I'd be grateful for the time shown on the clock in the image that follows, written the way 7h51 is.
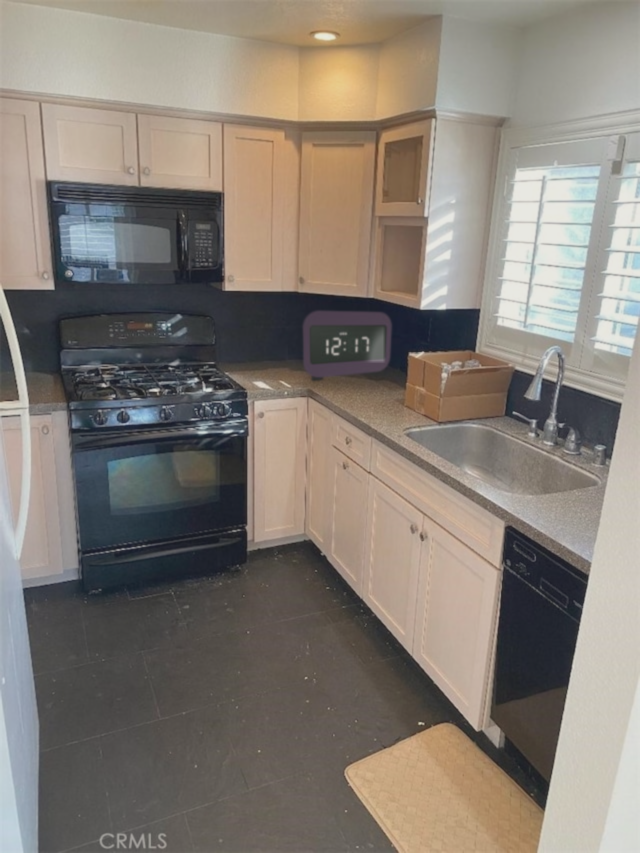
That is 12h17
